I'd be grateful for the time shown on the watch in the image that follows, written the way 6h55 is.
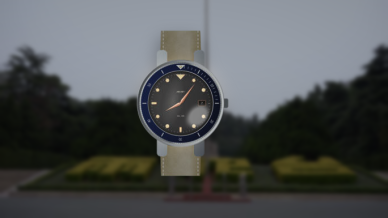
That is 8h06
